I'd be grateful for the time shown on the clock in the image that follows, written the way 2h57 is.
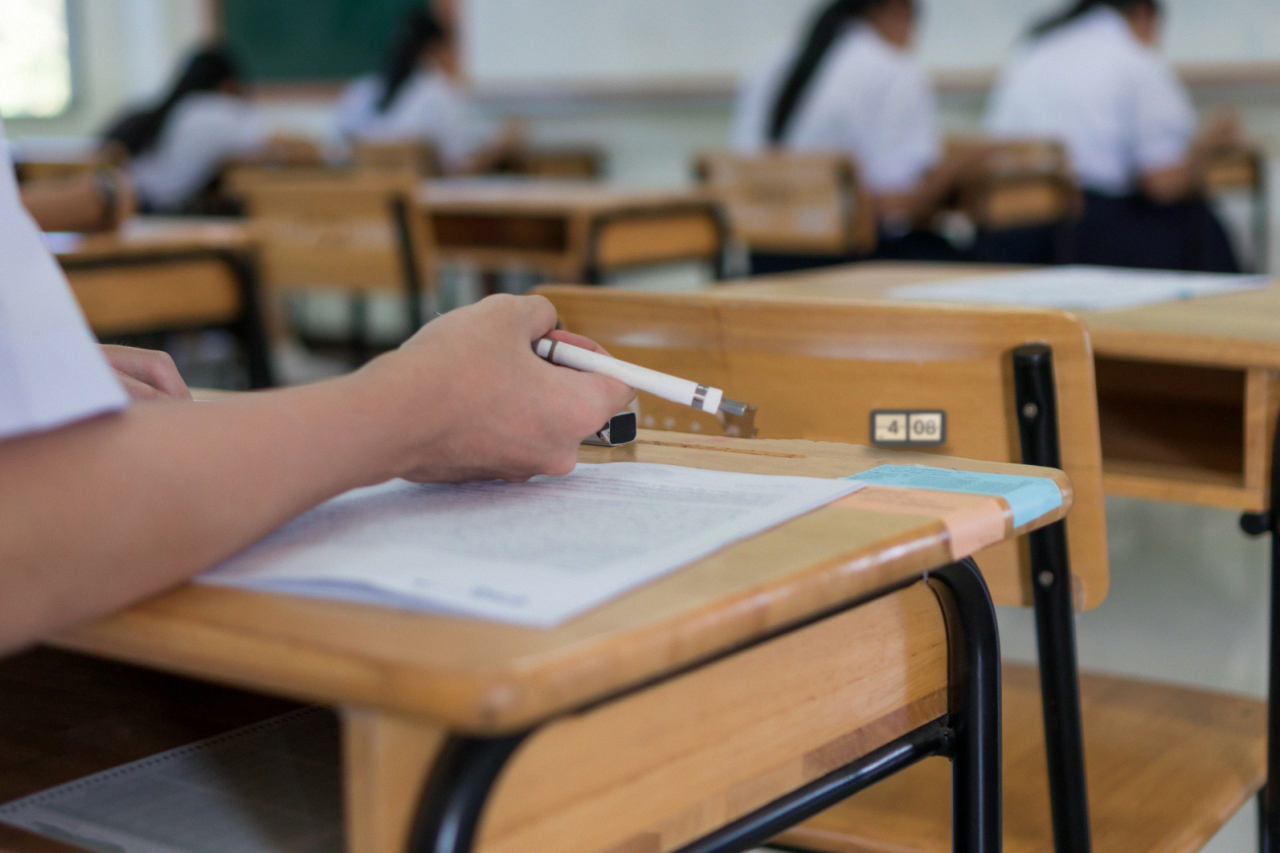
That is 4h08
